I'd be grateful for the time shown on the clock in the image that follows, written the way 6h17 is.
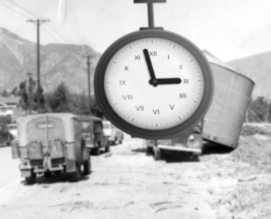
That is 2h58
